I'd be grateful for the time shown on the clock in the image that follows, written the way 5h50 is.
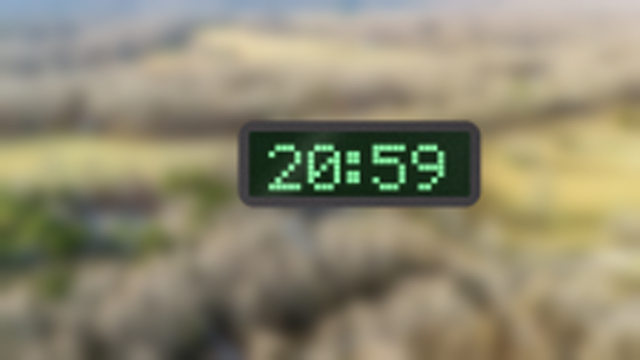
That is 20h59
